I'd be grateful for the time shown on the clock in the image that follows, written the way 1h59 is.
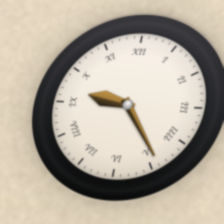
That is 9h24
